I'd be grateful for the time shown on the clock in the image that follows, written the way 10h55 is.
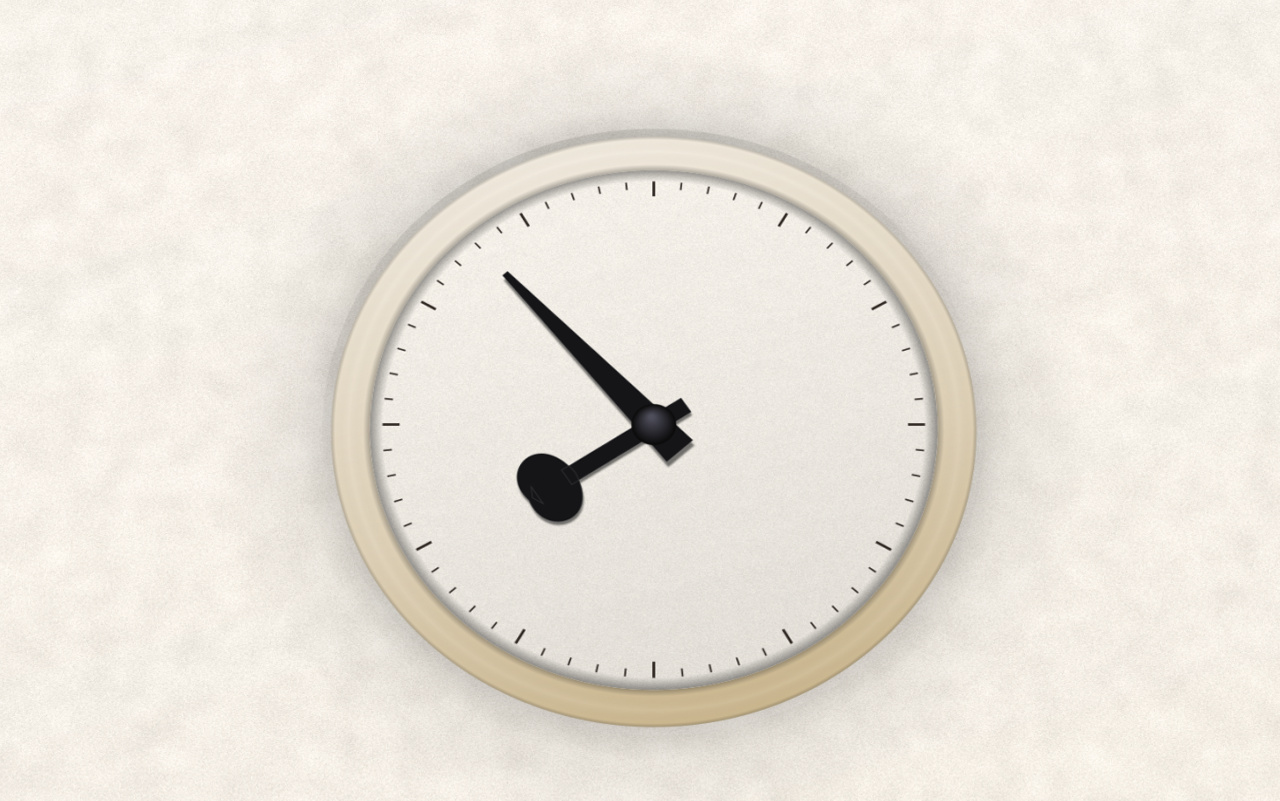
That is 7h53
